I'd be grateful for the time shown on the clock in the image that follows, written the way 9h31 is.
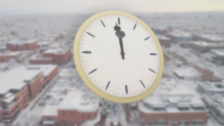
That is 11h59
